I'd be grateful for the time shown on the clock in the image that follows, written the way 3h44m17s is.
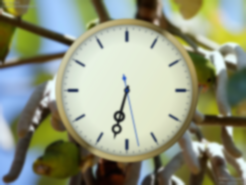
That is 6h32m28s
